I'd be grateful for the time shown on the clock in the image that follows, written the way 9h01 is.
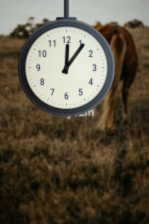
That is 12h06
